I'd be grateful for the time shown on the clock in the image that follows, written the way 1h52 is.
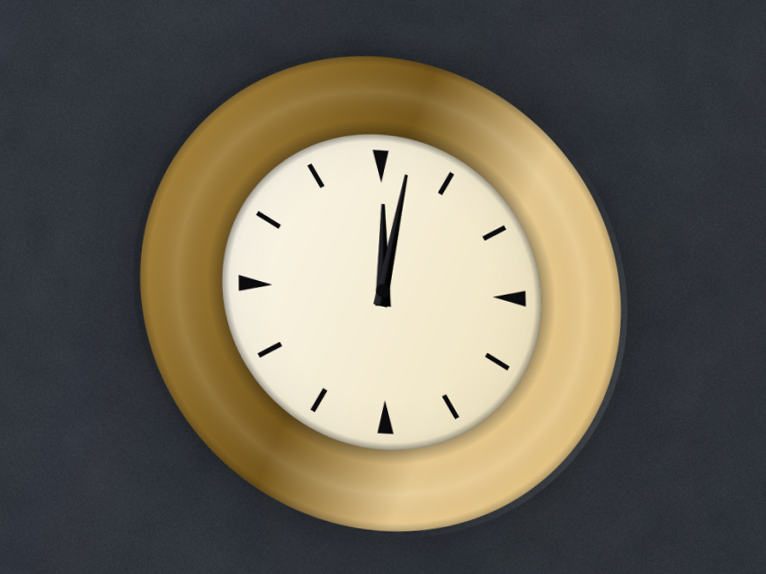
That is 12h02
